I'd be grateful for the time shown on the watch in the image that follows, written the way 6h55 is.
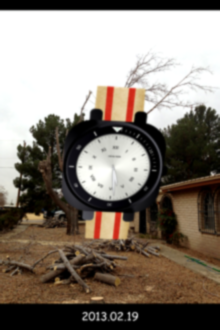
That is 5h29
